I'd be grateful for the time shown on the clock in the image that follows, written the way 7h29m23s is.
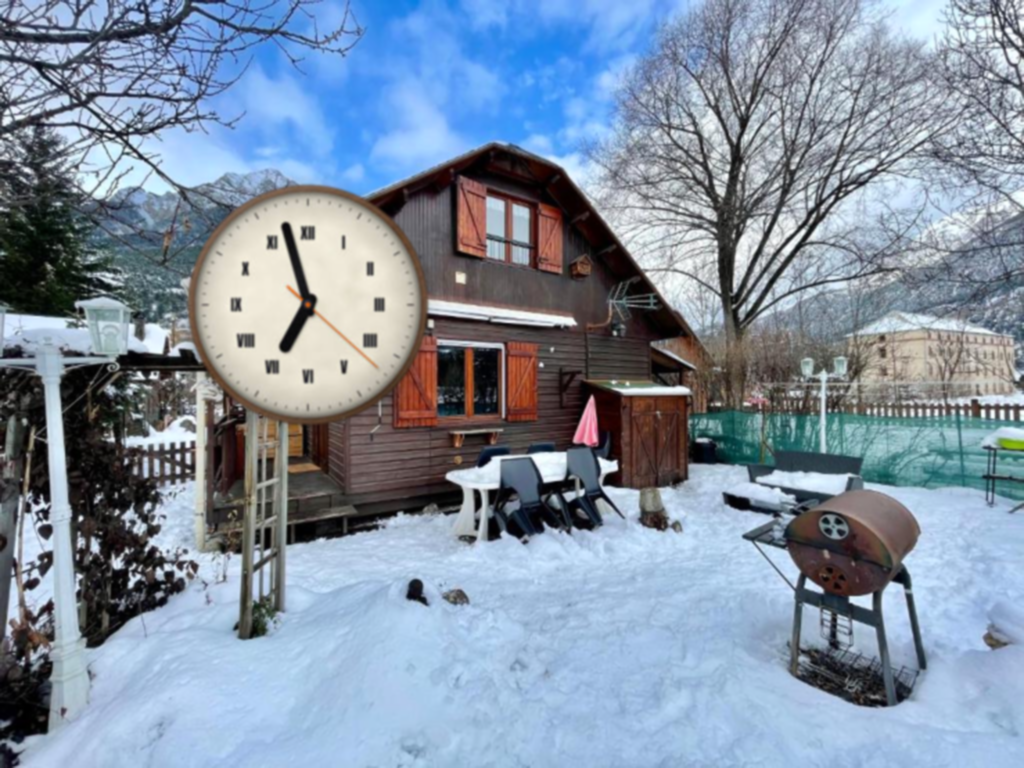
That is 6h57m22s
